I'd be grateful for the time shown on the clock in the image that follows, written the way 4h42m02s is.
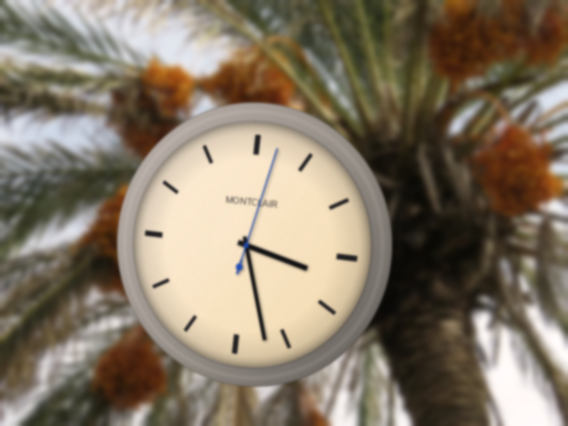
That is 3h27m02s
